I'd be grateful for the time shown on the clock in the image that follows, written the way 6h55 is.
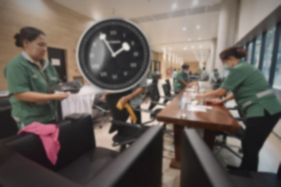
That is 1h55
